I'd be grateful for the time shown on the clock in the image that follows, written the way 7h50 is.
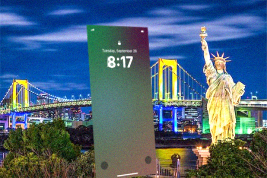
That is 8h17
